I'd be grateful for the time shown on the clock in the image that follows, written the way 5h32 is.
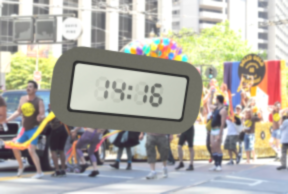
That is 14h16
